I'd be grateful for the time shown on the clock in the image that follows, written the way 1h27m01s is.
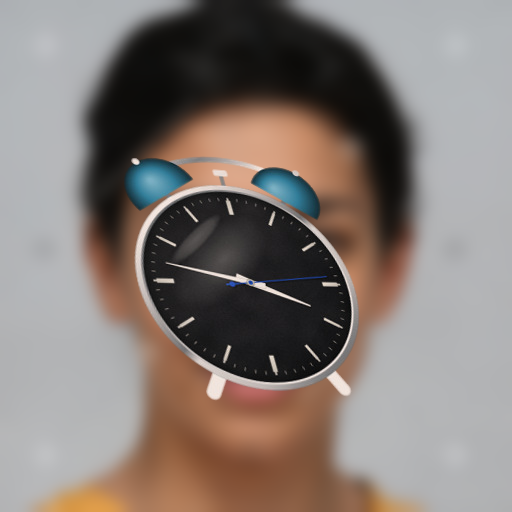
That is 3h47m14s
